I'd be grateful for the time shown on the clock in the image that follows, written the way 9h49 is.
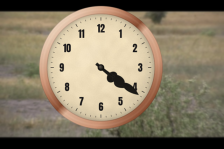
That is 4h21
